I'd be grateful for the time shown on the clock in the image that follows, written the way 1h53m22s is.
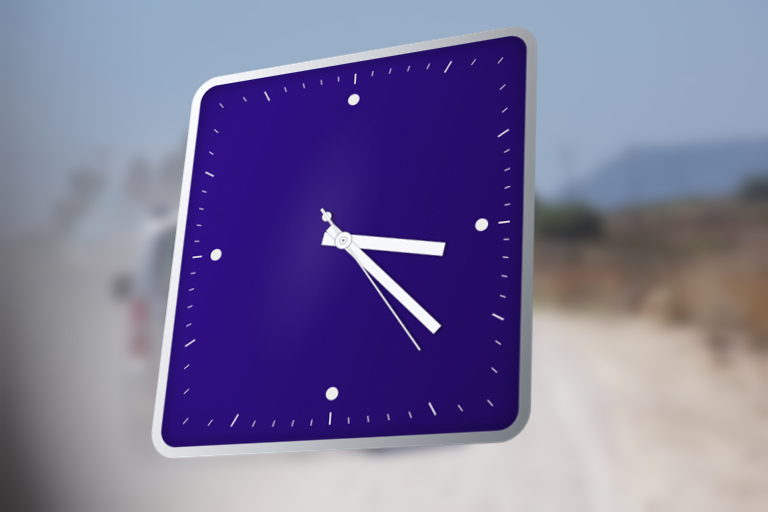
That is 3h22m24s
